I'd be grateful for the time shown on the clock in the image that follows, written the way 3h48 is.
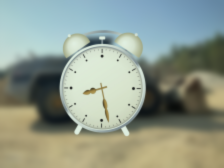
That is 8h28
